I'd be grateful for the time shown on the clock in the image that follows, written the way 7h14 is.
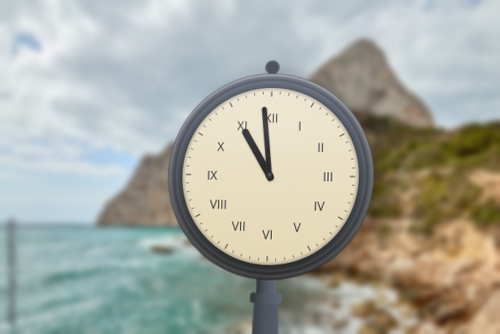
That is 10h59
